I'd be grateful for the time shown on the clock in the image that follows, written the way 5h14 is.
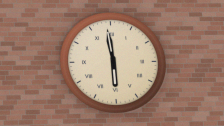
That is 5h59
